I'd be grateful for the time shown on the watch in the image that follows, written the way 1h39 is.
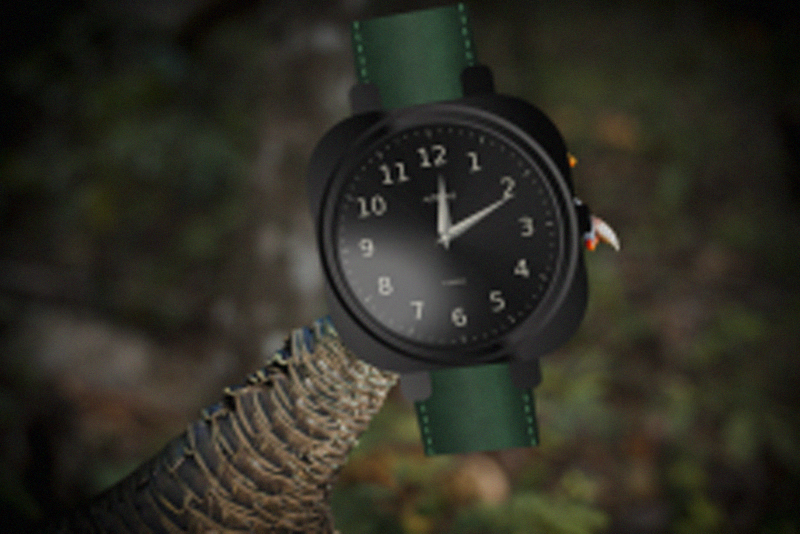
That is 12h11
